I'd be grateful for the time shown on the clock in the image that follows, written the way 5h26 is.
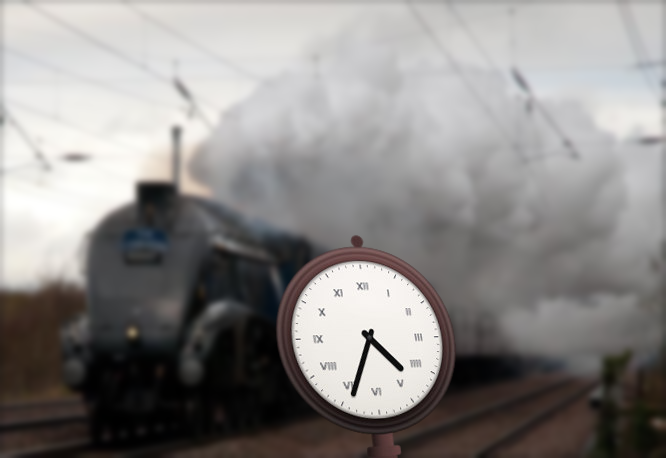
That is 4h34
